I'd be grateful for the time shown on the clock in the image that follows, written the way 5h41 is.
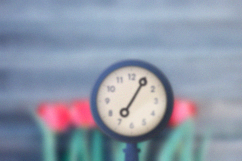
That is 7h05
